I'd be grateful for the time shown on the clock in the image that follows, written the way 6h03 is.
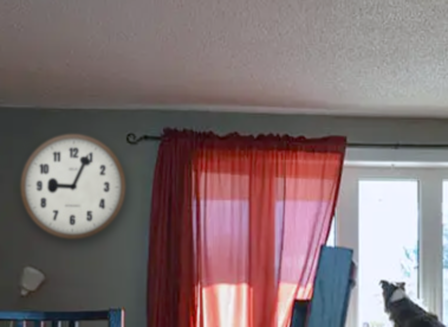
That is 9h04
